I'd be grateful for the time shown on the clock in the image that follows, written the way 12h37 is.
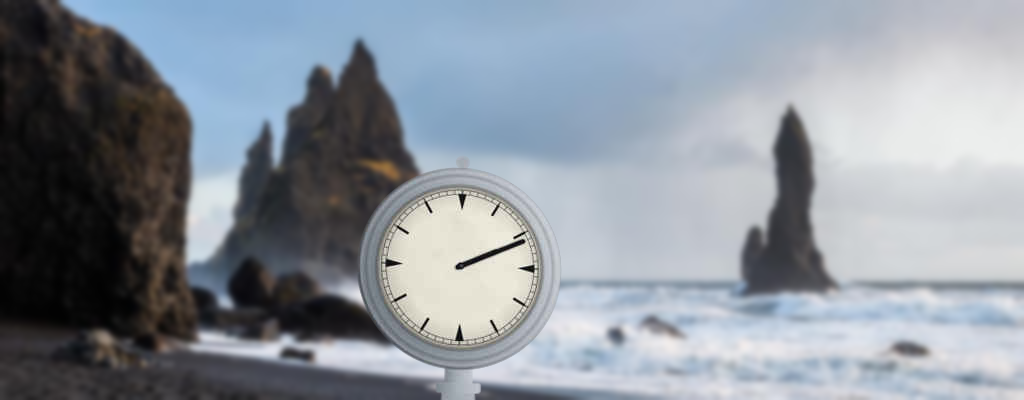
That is 2h11
